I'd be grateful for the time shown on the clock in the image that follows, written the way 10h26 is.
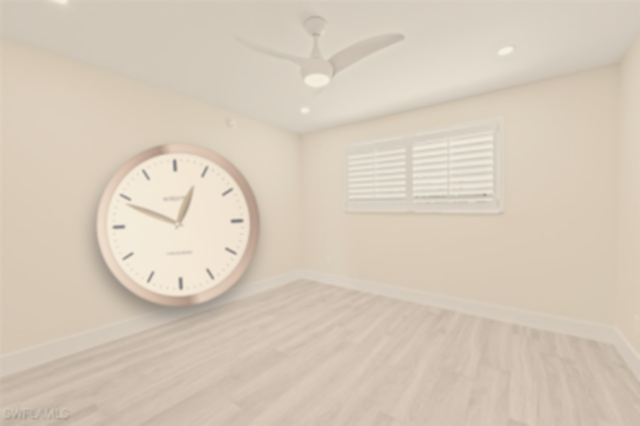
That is 12h49
